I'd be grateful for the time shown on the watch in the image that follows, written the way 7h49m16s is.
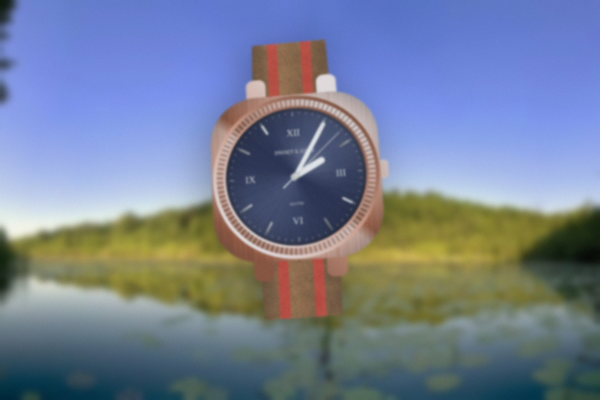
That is 2h05m08s
